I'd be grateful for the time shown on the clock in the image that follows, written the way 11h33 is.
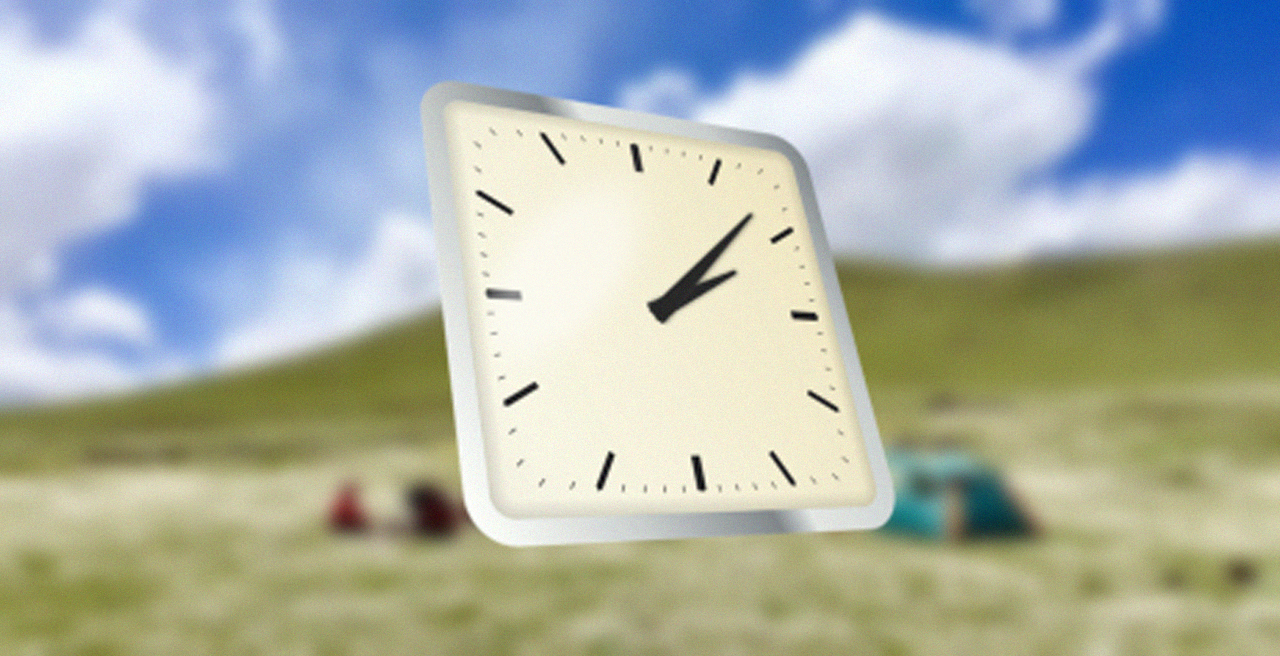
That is 2h08
